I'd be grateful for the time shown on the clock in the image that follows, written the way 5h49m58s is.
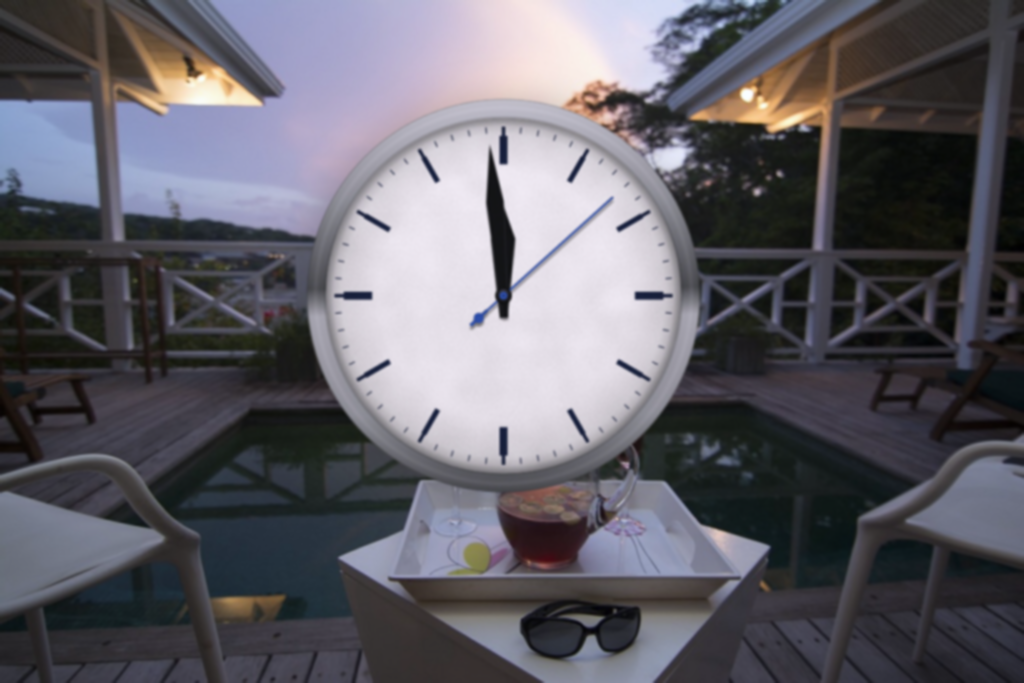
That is 11h59m08s
